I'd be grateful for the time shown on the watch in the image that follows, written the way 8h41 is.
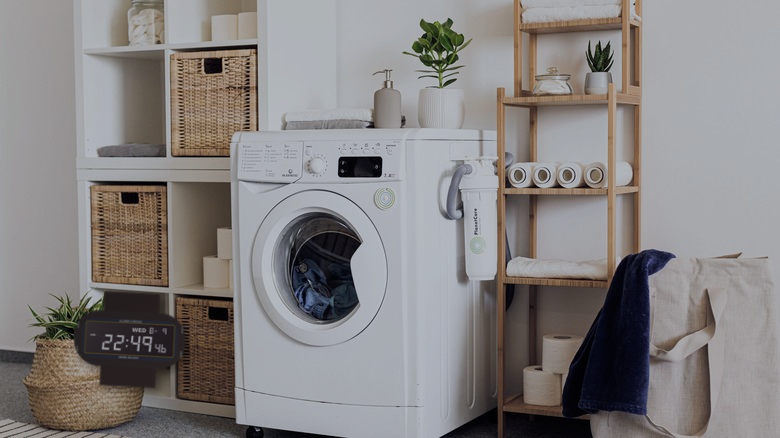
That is 22h49
